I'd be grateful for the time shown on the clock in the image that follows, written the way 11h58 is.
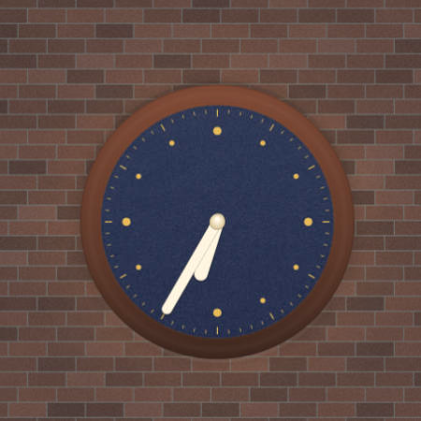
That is 6h35
